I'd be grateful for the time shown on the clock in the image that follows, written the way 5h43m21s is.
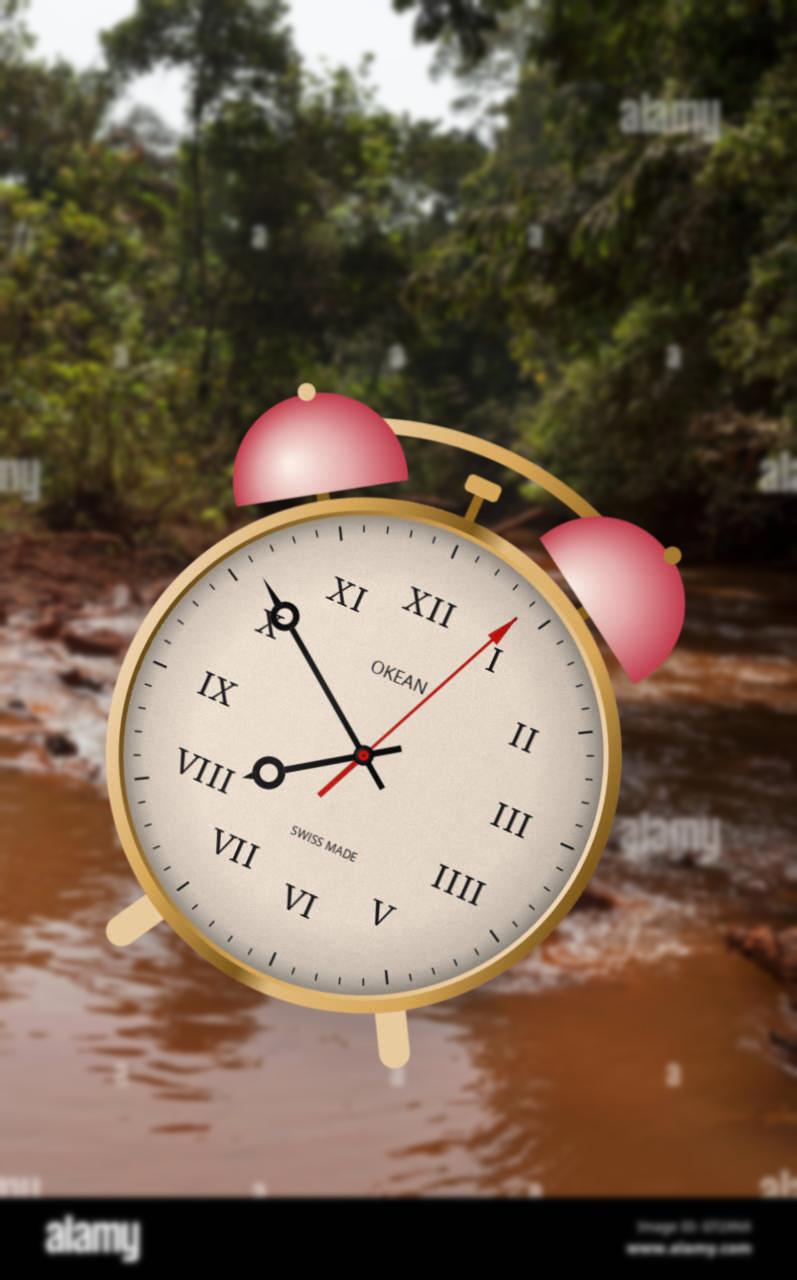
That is 7h51m04s
